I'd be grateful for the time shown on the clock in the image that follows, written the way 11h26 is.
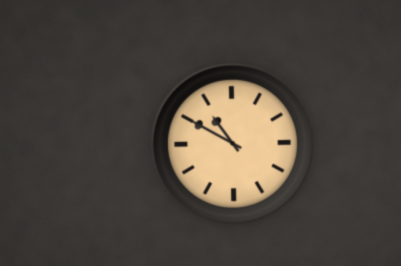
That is 10h50
